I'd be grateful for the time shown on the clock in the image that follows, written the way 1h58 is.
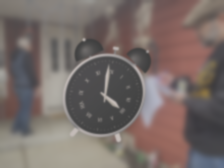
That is 3h59
